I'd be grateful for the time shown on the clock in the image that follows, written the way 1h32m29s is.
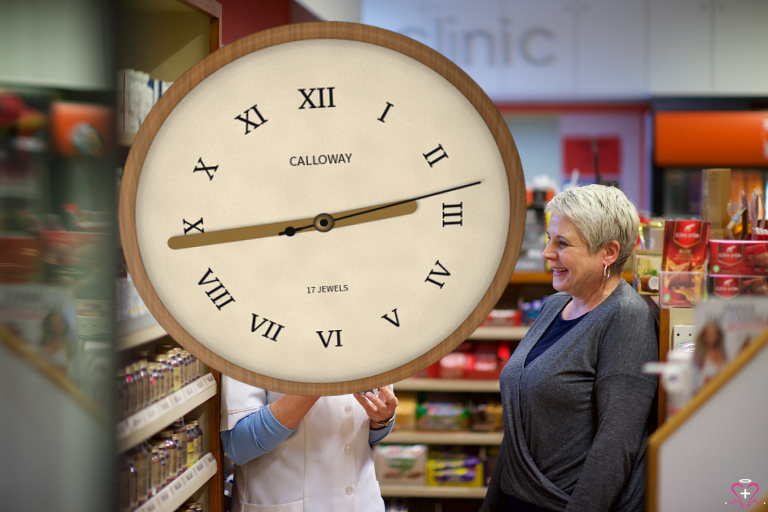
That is 2h44m13s
